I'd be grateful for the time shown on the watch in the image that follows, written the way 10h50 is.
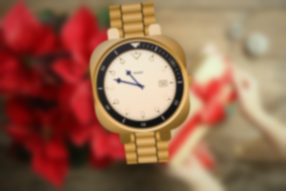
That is 10h48
